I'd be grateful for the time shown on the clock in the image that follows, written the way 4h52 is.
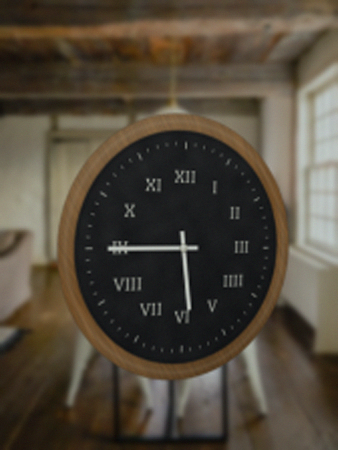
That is 5h45
